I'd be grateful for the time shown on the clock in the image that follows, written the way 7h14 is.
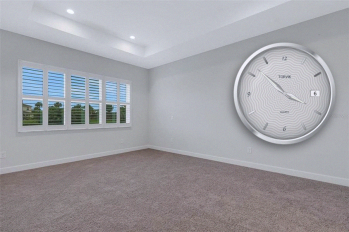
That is 3h52
